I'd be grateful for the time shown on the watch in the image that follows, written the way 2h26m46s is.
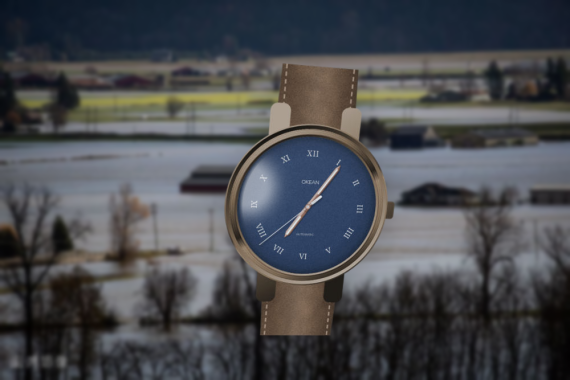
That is 7h05m38s
